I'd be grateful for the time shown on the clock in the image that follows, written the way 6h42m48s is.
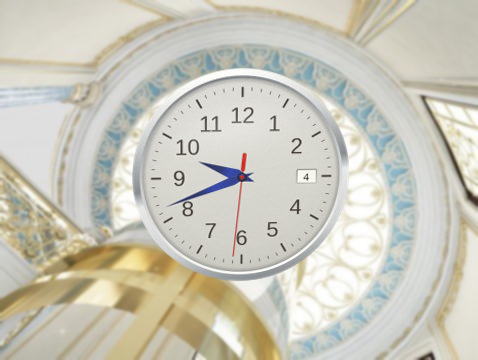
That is 9h41m31s
